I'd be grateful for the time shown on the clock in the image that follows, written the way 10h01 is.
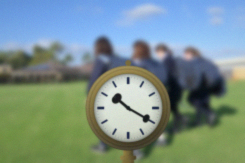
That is 10h20
